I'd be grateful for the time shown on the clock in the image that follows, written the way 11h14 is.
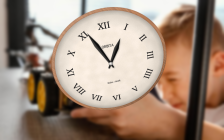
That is 12h56
